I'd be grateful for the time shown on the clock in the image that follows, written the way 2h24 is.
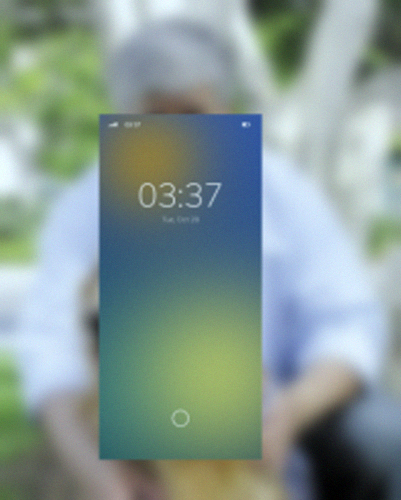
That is 3h37
